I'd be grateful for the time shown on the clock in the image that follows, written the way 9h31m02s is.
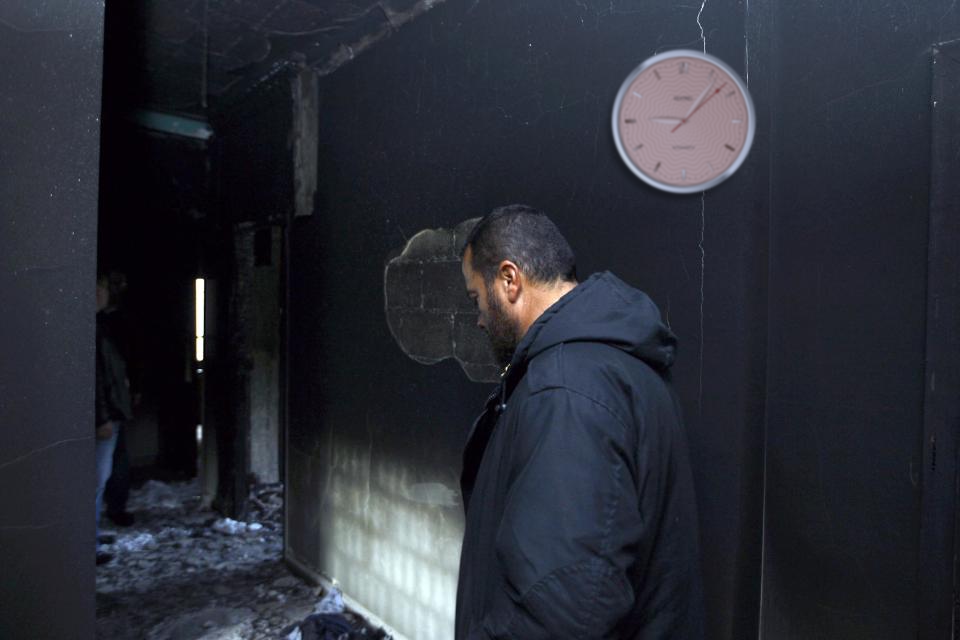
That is 9h06m08s
